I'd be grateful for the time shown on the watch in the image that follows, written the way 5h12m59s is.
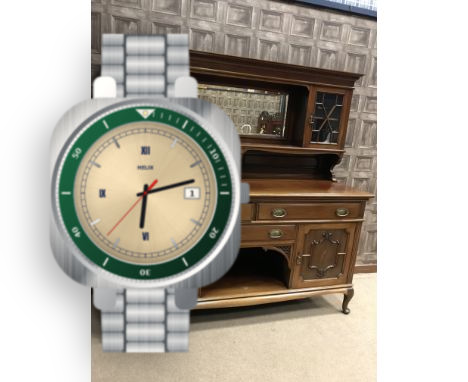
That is 6h12m37s
